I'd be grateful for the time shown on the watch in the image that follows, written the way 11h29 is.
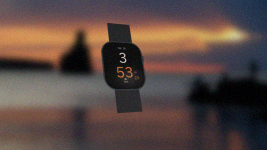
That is 3h53
